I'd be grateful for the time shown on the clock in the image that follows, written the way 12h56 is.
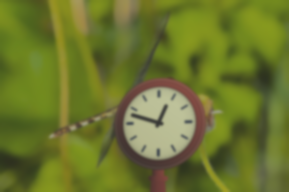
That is 12h48
